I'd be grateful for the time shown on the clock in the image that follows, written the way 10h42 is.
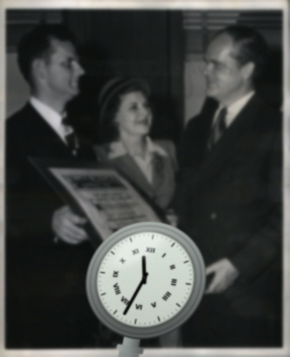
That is 11h33
